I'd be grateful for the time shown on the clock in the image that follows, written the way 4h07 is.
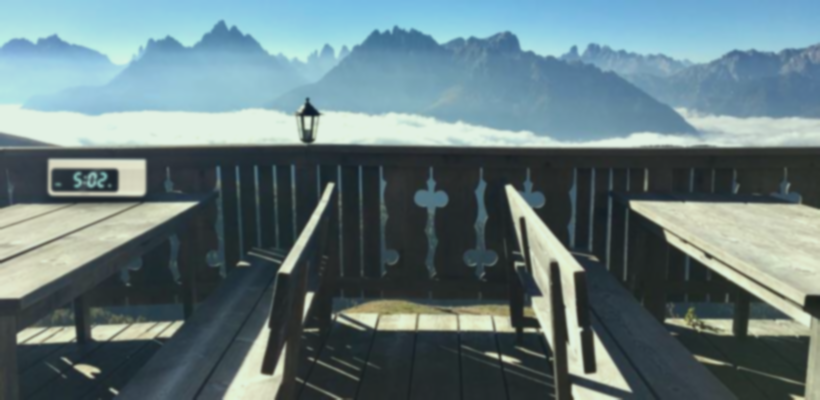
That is 5h02
